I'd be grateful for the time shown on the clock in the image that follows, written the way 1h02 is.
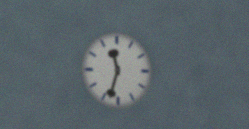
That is 11h33
